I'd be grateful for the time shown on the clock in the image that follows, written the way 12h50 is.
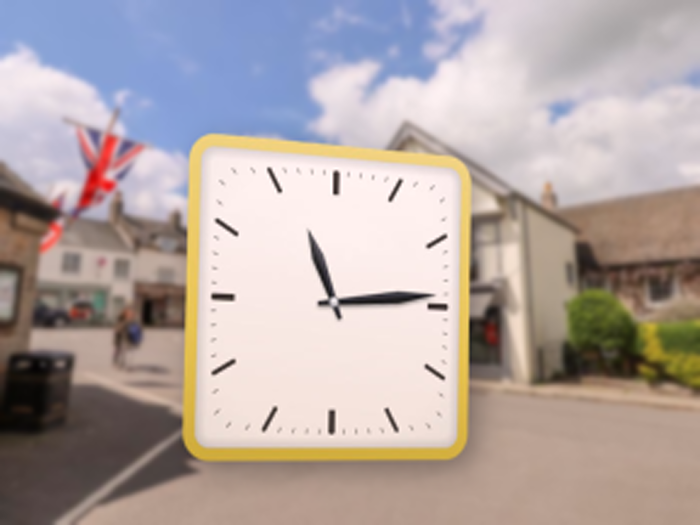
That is 11h14
